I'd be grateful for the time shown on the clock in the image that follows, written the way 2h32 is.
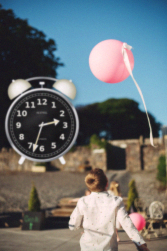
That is 2h33
